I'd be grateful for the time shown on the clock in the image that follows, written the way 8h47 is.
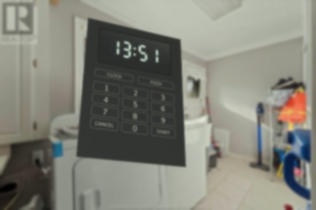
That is 13h51
